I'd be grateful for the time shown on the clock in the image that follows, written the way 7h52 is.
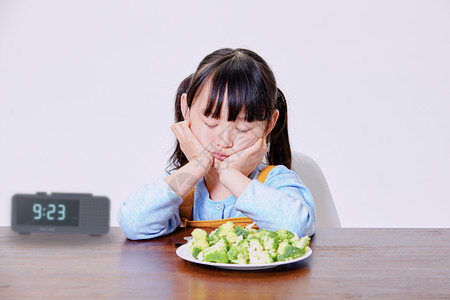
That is 9h23
